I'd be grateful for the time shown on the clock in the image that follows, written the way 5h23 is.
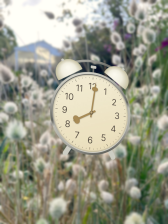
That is 8h01
